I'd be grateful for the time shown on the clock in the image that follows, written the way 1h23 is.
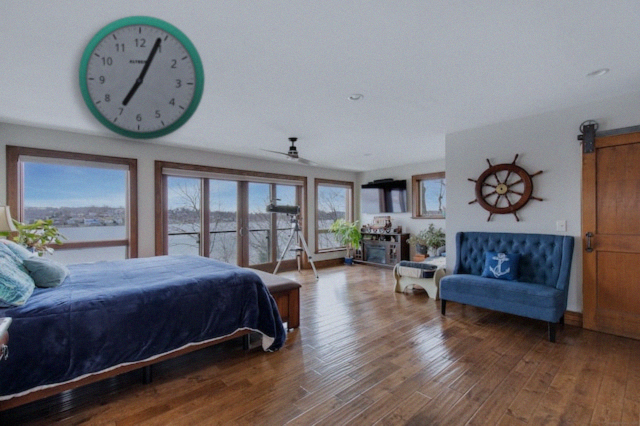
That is 7h04
